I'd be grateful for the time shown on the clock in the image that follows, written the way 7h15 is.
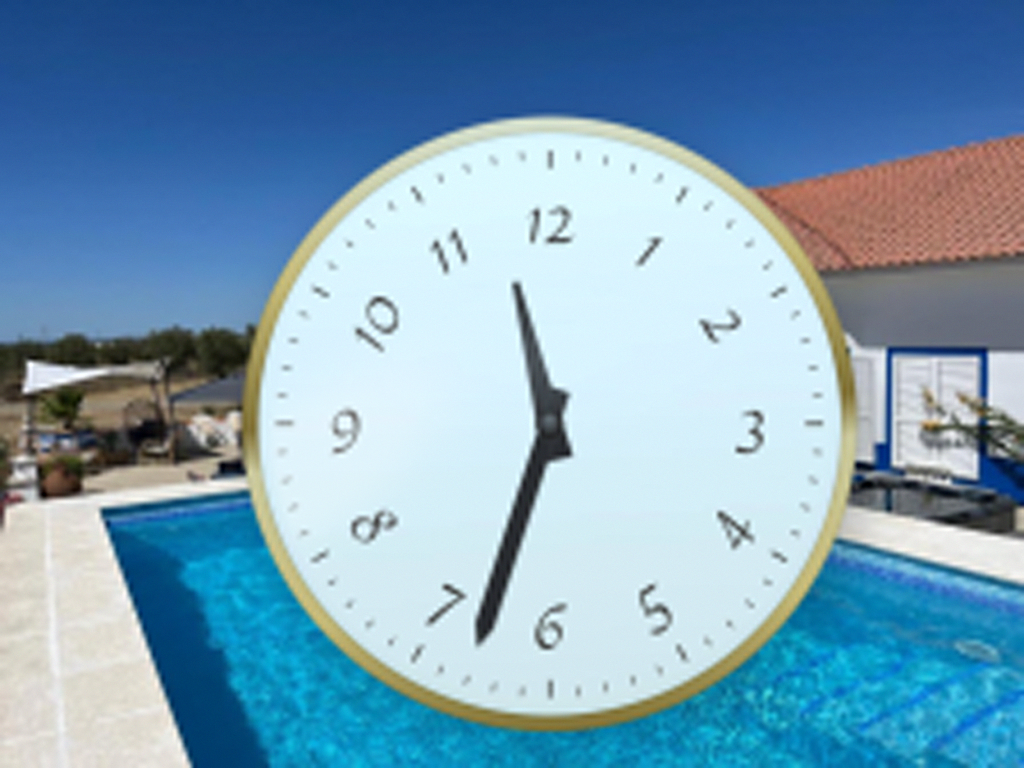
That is 11h33
